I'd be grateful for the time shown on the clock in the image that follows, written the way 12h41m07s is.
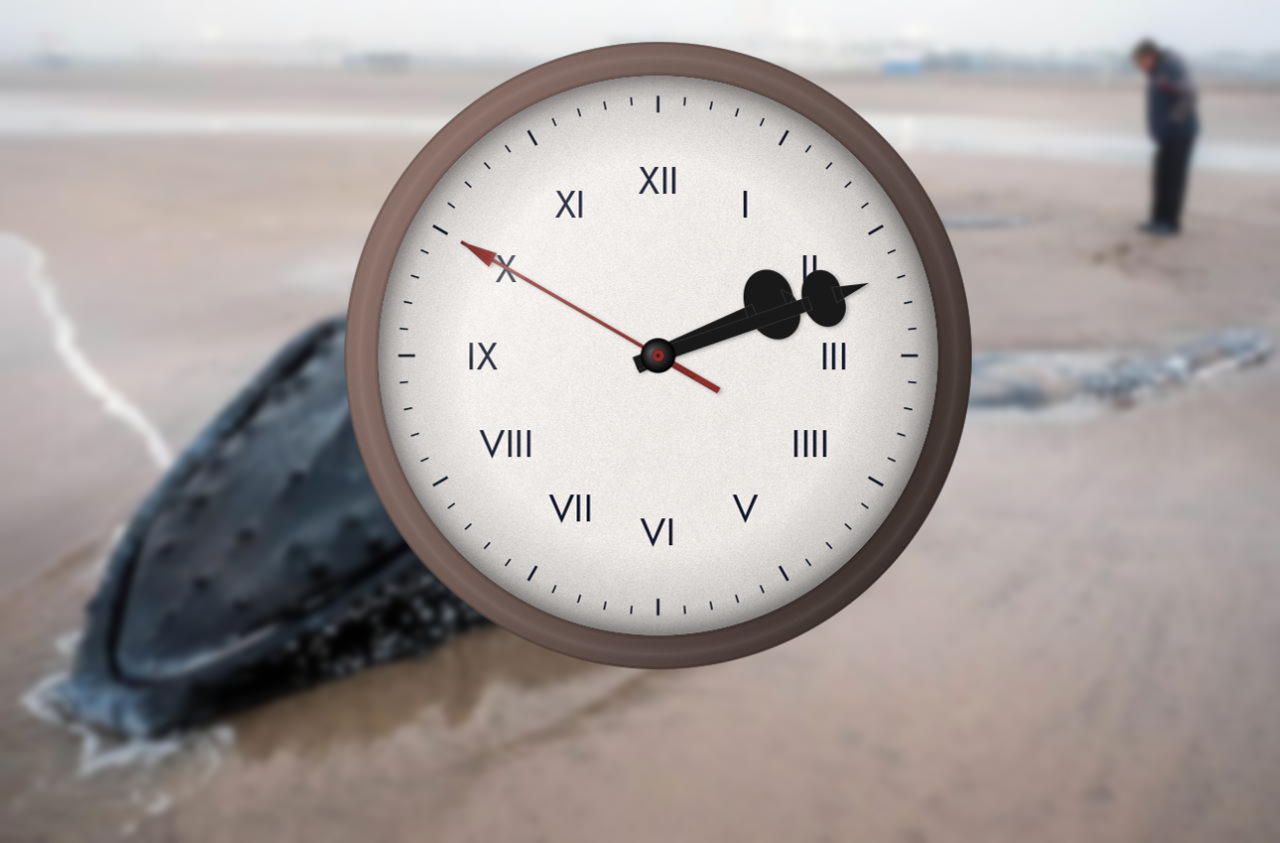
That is 2h11m50s
